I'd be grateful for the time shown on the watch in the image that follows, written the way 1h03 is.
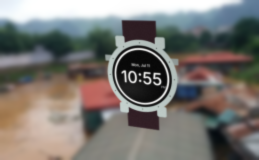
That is 10h55
